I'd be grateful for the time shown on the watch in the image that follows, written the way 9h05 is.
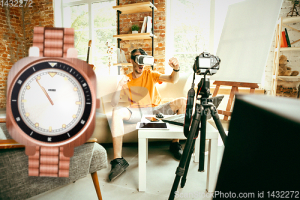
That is 10h54
